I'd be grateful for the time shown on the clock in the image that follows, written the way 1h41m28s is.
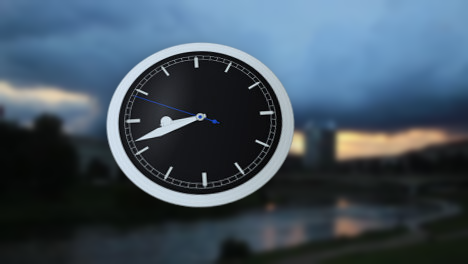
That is 8h41m49s
